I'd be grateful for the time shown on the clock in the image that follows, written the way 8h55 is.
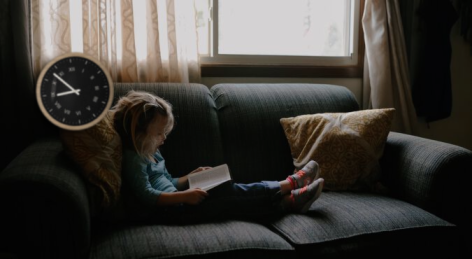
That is 8h53
